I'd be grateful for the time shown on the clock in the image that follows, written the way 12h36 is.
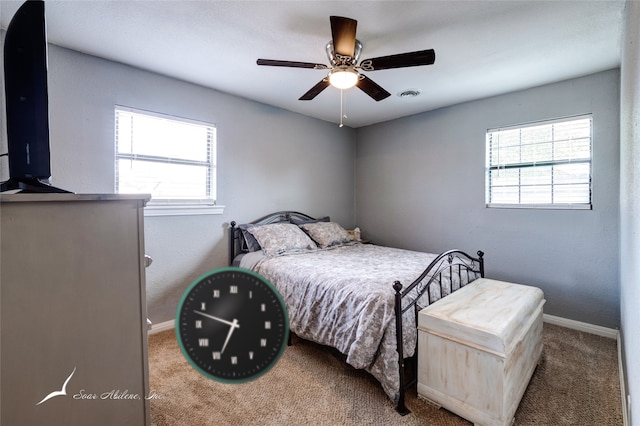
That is 6h48
